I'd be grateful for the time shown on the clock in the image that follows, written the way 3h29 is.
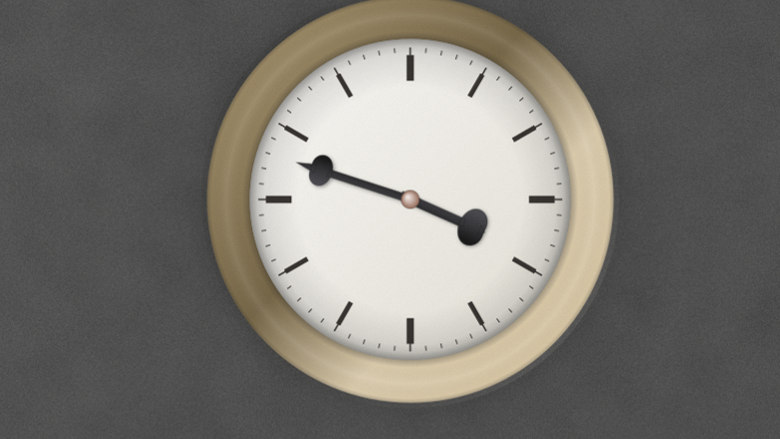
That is 3h48
